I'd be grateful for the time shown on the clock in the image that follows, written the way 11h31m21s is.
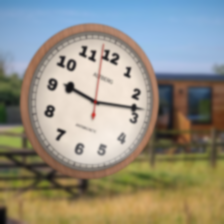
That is 9h12m58s
